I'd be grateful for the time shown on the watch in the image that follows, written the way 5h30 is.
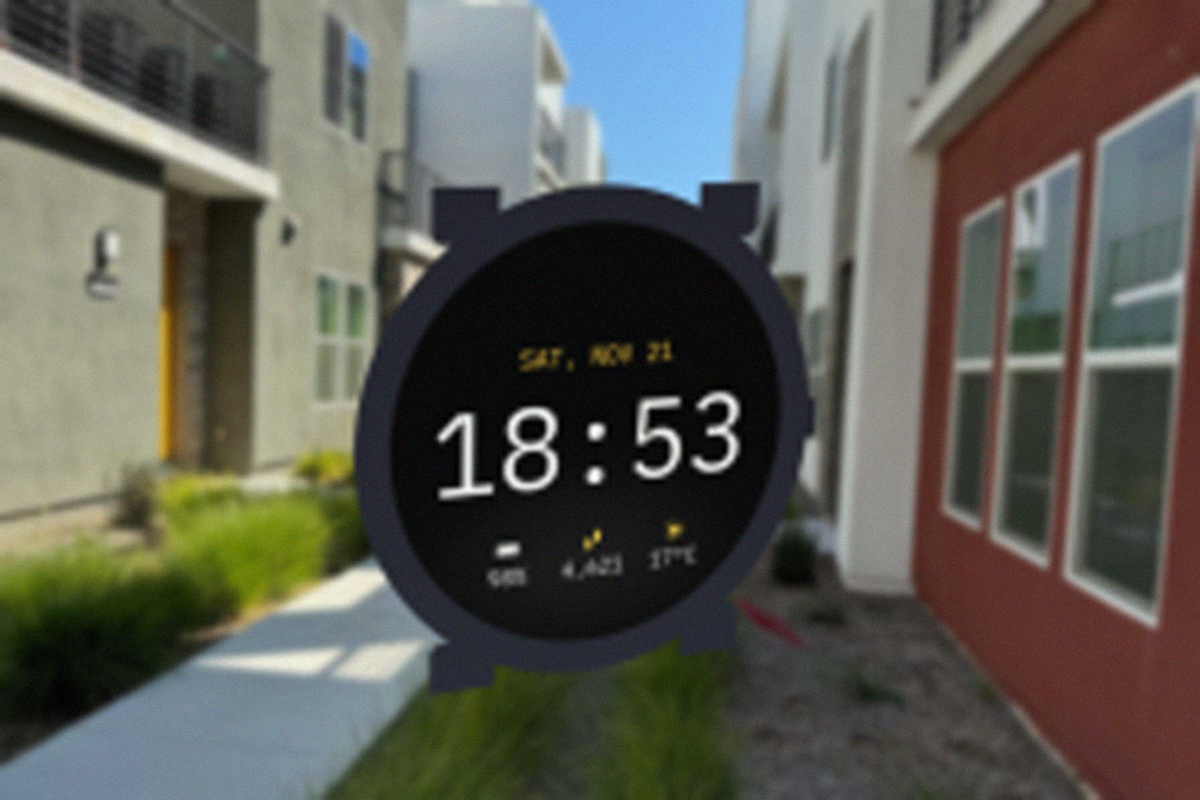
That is 18h53
